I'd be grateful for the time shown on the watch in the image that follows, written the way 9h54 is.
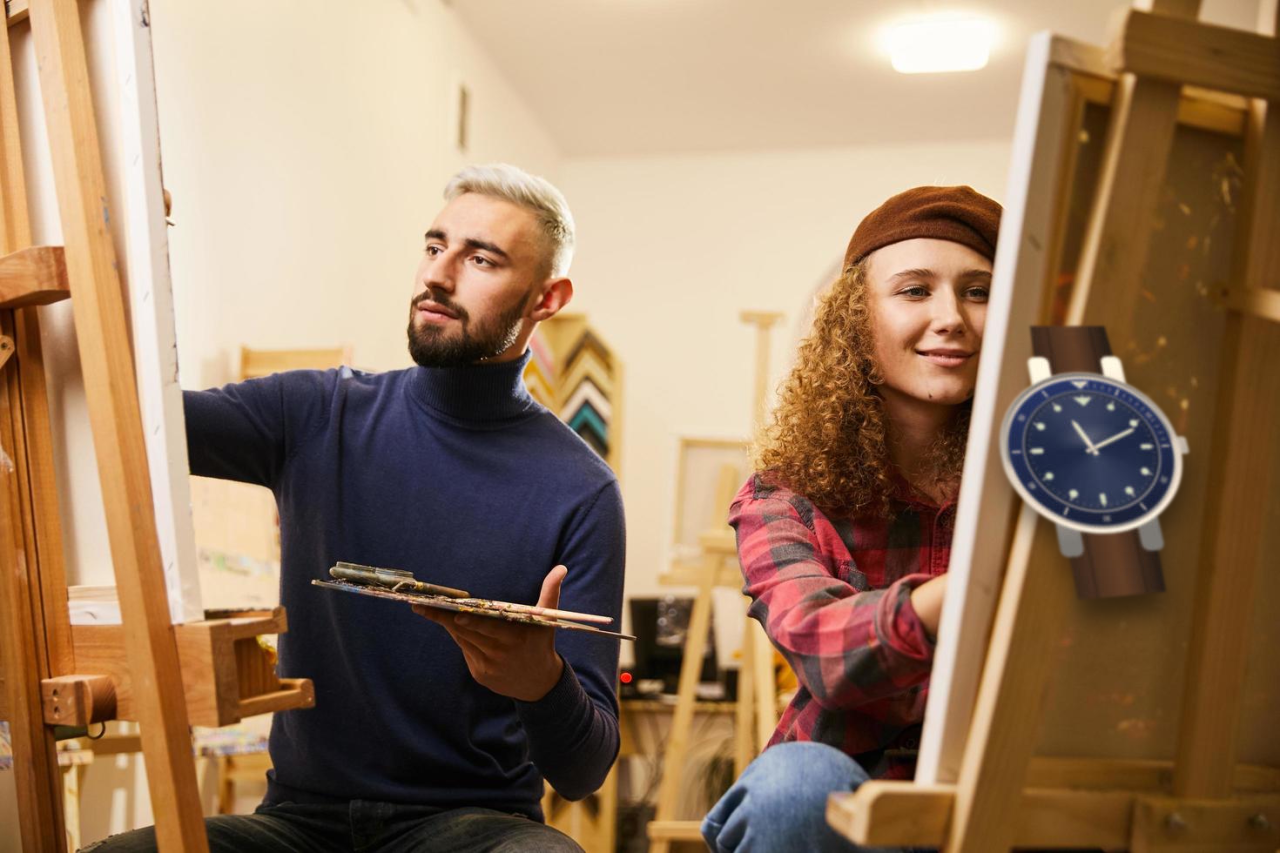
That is 11h11
